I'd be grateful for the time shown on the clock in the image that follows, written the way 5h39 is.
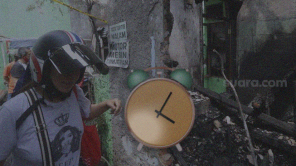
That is 4h05
